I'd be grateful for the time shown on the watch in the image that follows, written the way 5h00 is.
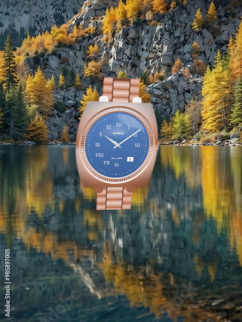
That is 10h09
